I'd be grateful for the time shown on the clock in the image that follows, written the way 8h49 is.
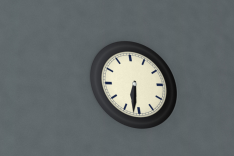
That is 6h32
